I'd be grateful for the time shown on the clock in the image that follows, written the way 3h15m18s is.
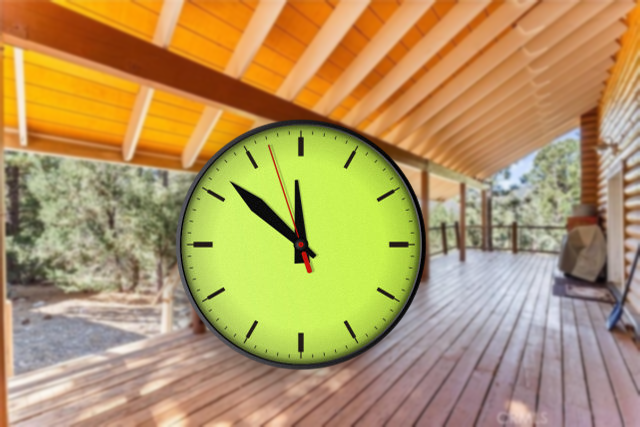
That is 11h51m57s
